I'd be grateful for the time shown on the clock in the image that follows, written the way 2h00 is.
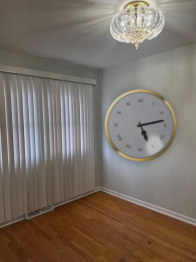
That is 5h13
